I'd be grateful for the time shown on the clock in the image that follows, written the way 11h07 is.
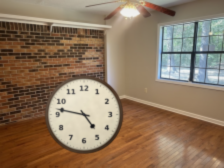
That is 4h47
